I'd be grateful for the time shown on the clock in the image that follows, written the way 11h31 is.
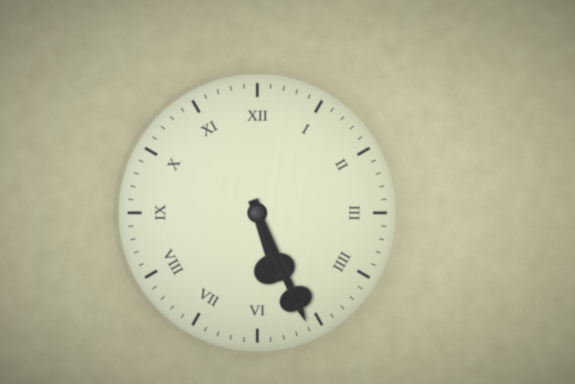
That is 5h26
